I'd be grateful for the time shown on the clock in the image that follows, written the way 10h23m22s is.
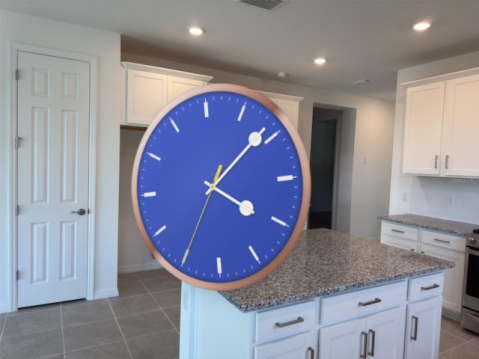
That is 4h08m35s
